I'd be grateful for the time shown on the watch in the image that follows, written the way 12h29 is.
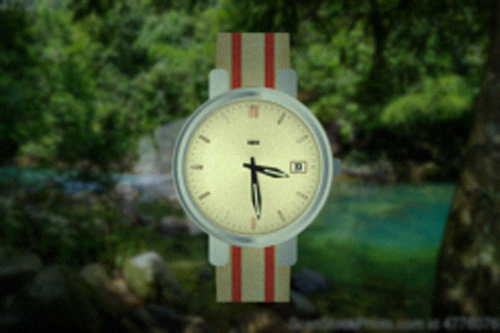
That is 3h29
